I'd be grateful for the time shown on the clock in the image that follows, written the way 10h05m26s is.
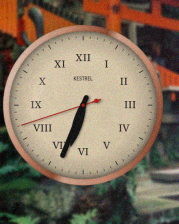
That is 6h33m42s
